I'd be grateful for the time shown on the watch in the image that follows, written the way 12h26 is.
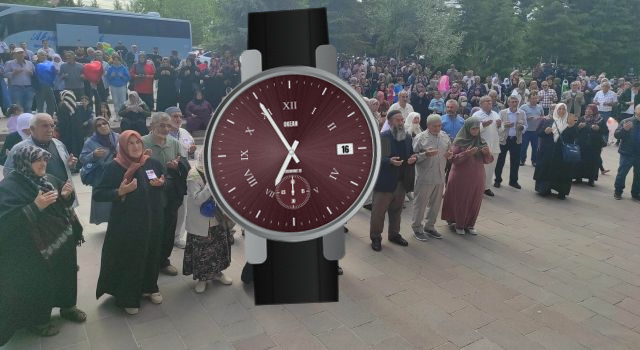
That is 6h55
